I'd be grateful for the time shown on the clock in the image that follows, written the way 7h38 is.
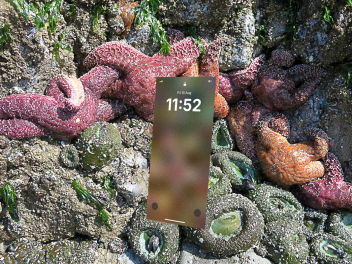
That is 11h52
